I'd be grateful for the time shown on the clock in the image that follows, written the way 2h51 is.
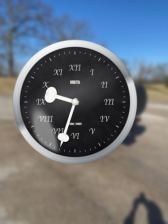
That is 9h33
